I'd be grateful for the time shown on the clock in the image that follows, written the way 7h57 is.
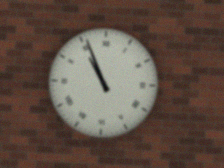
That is 10h56
